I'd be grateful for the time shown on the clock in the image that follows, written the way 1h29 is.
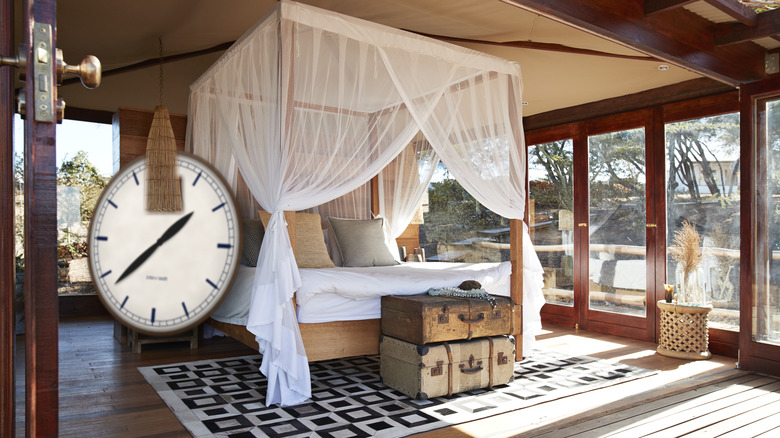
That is 1h38
